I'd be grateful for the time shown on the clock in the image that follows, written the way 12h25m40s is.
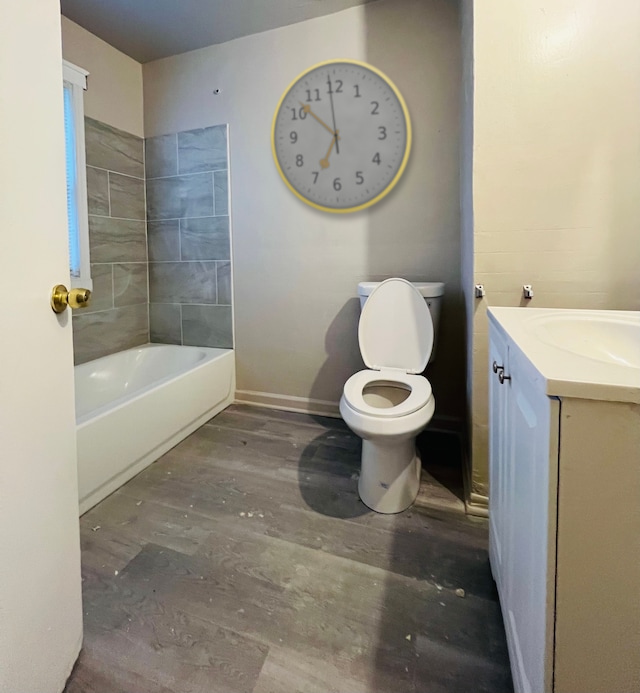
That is 6h51m59s
